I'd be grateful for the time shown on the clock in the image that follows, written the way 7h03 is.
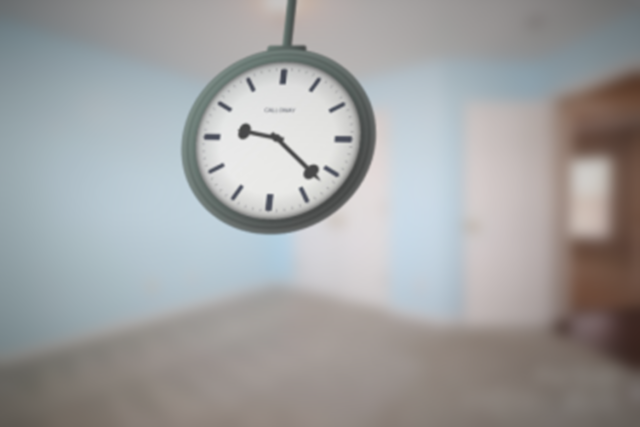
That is 9h22
